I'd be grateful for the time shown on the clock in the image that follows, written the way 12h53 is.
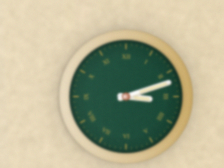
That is 3h12
